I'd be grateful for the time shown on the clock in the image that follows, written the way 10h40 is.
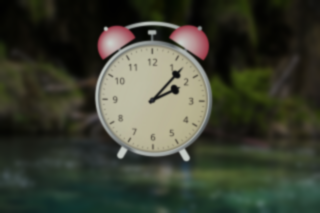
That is 2h07
